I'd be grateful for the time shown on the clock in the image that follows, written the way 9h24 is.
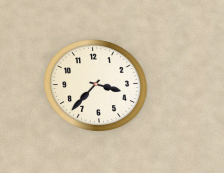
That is 3h37
